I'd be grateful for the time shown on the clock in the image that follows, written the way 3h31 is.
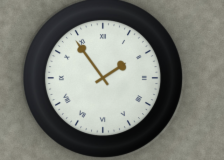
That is 1h54
